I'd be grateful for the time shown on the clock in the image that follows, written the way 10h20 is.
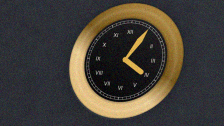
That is 4h05
